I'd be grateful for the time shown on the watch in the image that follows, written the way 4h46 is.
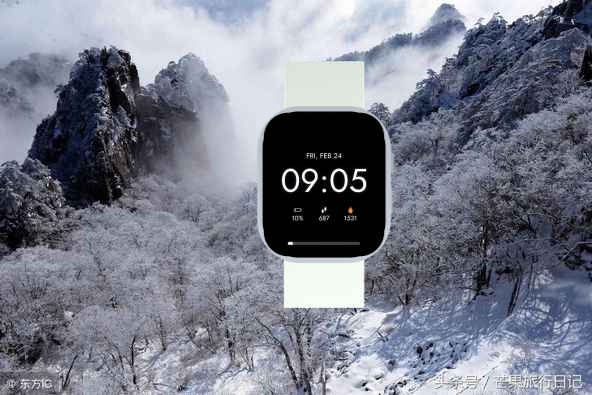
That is 9h05
